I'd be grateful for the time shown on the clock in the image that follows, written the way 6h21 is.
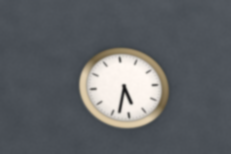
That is 5h33
